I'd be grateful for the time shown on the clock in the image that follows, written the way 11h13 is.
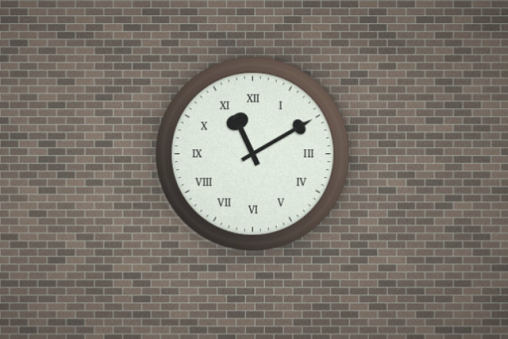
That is 11h10
